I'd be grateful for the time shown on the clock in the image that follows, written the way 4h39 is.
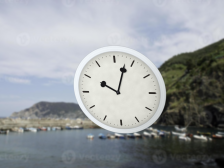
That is 10h03
